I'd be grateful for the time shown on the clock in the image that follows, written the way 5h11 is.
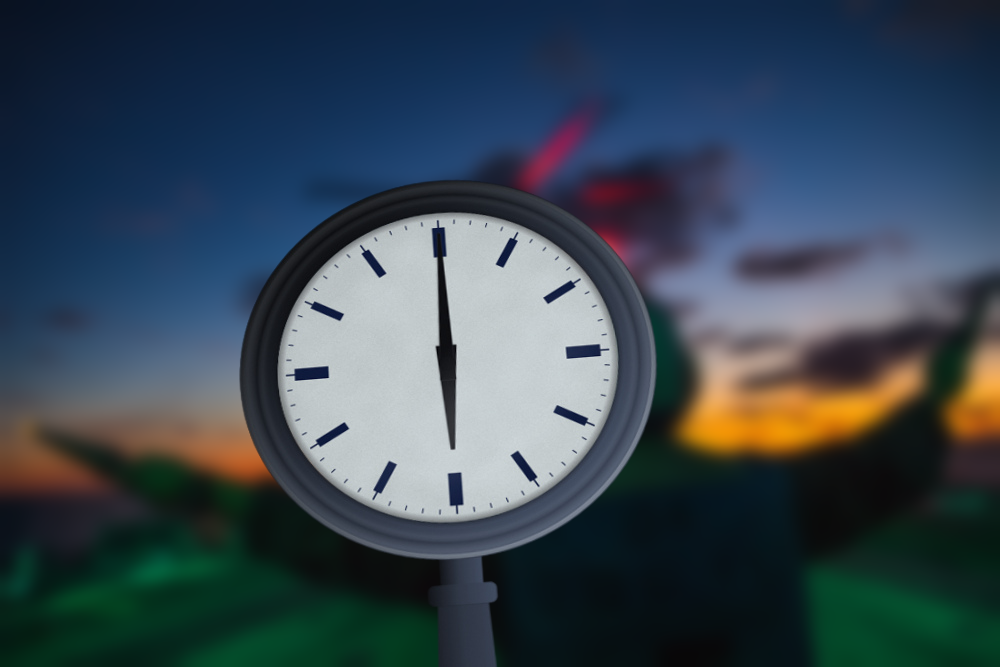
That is 6h00
